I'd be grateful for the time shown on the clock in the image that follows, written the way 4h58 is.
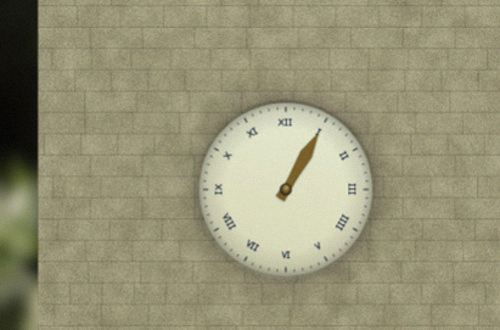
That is 1h05
